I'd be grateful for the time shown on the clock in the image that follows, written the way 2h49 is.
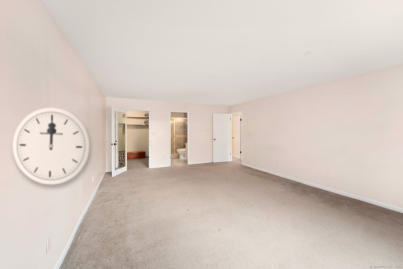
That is 12h00
